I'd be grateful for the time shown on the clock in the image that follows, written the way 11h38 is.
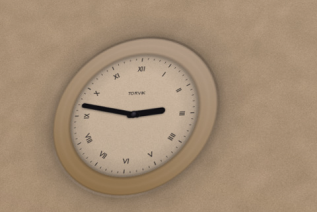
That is 2h47
